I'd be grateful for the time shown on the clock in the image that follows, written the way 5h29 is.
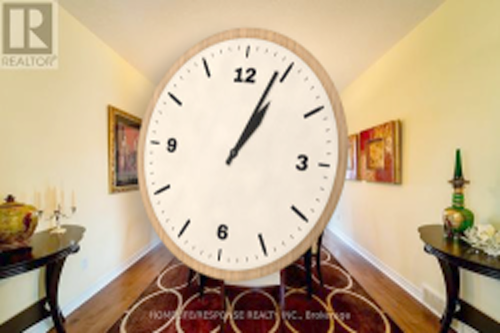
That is 1h04
